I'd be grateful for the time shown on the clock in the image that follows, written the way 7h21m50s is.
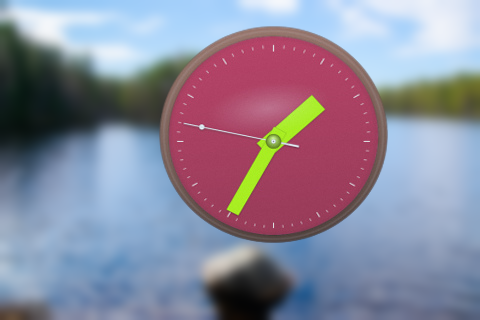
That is 1h34m47s
